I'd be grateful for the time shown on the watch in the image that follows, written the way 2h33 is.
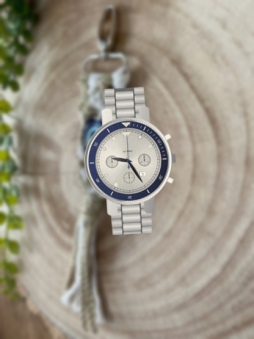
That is 9h25
